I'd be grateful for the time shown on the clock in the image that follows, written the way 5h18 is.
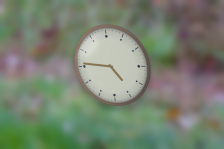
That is 4h46
